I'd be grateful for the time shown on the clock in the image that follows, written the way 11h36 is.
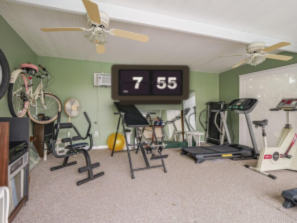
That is 7h55
